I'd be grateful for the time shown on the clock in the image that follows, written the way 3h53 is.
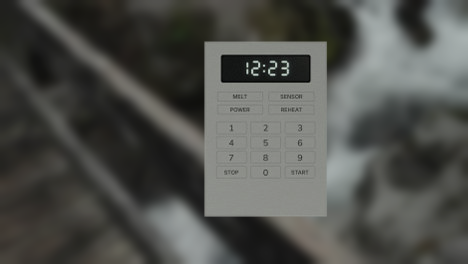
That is 12h23
